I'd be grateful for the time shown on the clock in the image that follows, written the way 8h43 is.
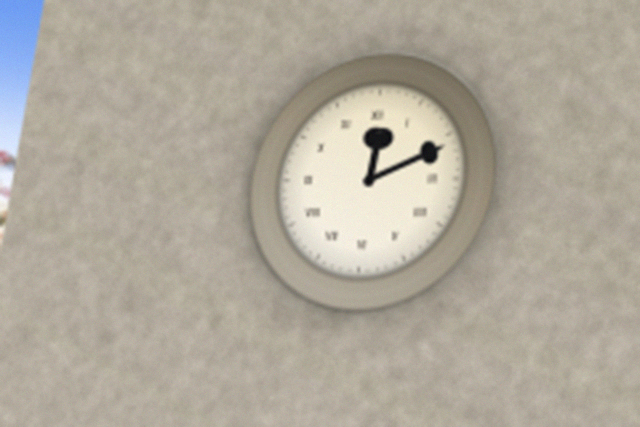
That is 12h11
